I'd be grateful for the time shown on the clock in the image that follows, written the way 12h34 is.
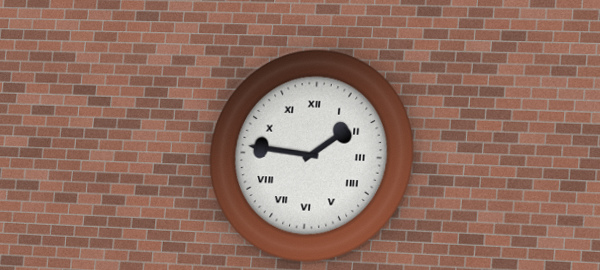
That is 1h46
